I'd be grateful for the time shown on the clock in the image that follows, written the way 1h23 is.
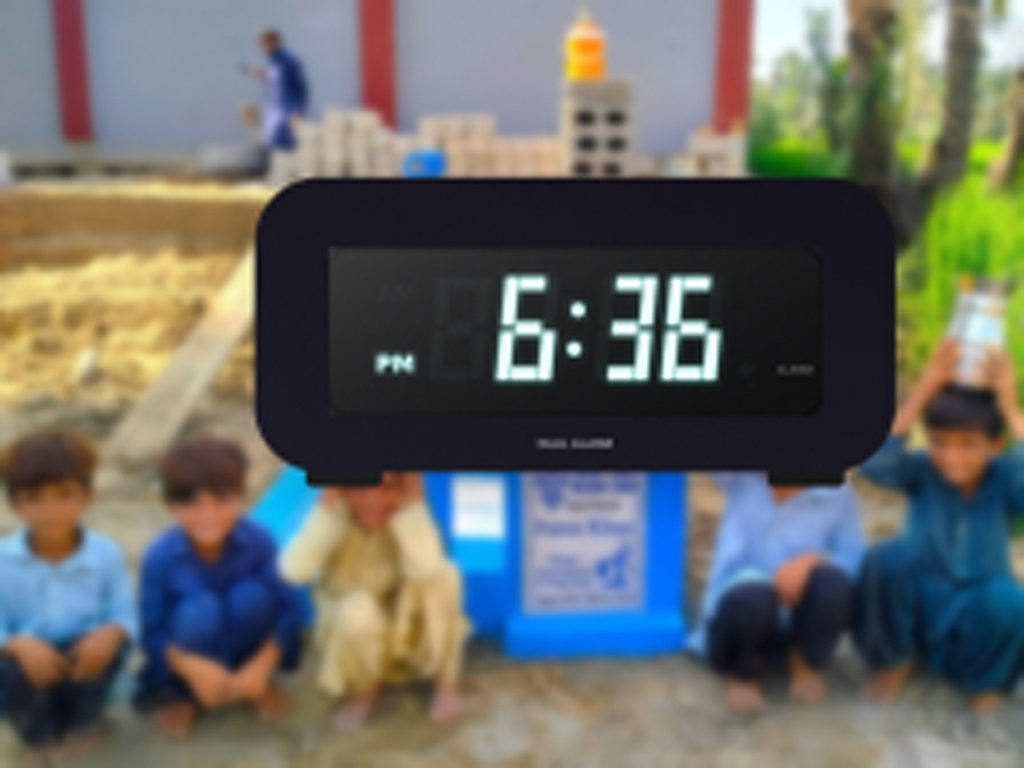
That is 6h36
